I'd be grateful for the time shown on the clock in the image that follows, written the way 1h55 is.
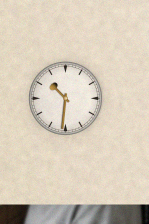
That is 10h31
